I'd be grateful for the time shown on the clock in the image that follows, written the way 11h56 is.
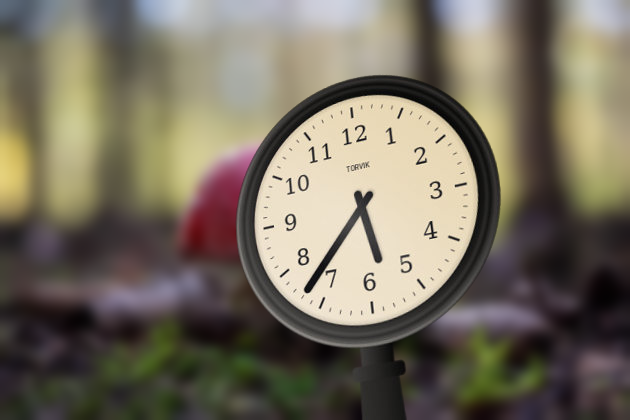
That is 5h37
